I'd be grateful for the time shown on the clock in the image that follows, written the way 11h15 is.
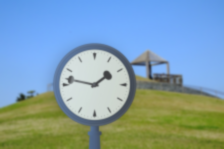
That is 1h47
